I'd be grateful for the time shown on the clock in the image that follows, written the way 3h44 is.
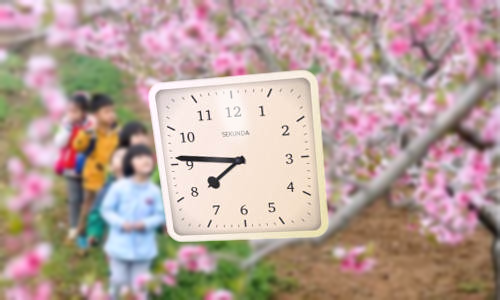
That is 7h46
